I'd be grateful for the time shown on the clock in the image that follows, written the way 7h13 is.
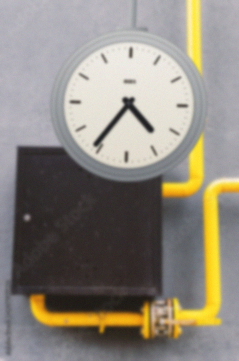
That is 4h36
